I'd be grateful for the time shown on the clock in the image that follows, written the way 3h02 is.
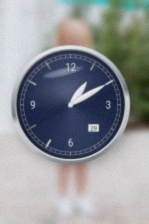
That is 1h10
